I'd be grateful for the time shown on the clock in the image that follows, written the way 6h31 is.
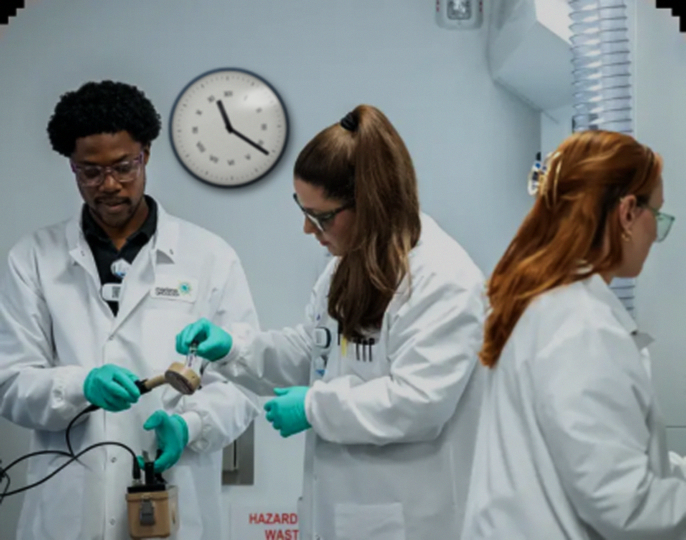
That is 11h21
